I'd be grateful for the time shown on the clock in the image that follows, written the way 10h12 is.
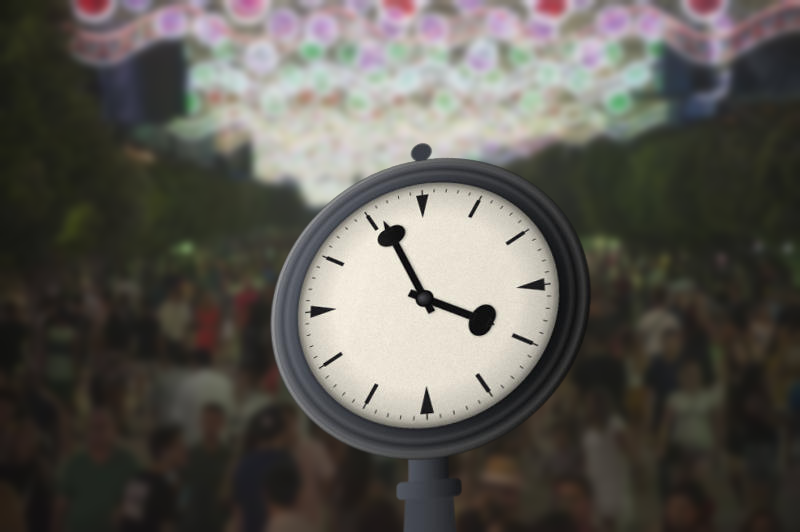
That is 3h56
